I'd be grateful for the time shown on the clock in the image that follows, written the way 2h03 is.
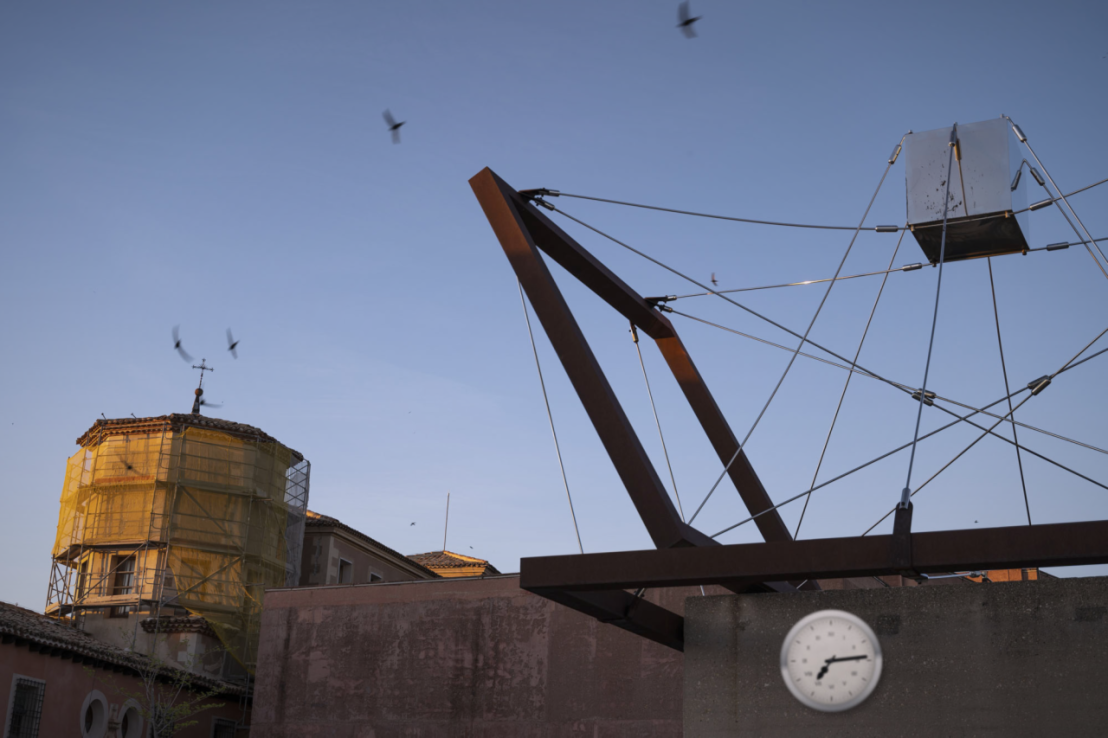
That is 7h14
